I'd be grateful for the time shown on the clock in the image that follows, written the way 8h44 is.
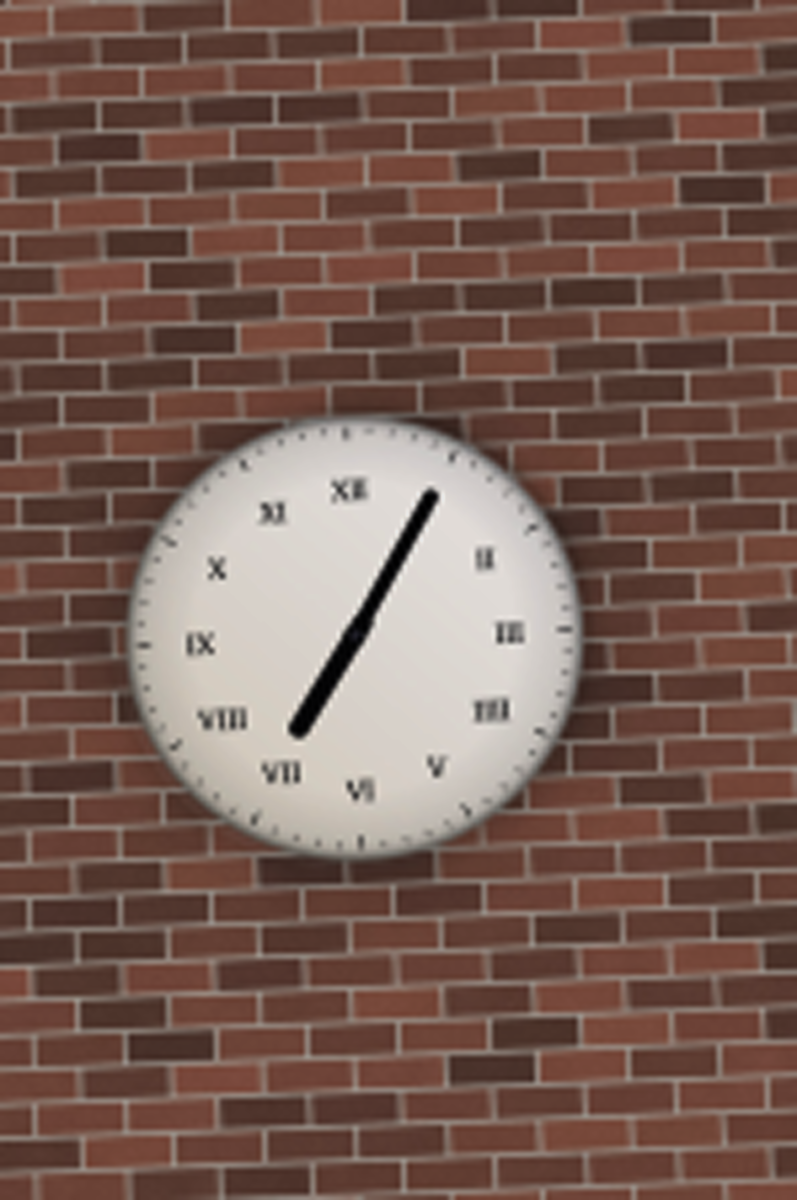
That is 7h05
